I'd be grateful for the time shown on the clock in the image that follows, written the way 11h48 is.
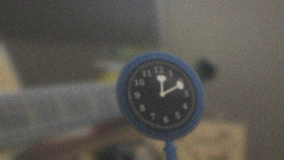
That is 12h11
